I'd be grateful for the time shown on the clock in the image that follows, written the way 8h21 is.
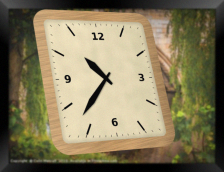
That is 10h37
